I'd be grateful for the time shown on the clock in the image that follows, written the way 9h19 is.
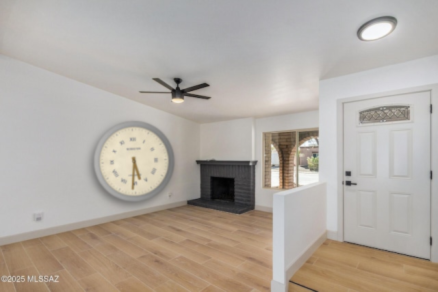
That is 5h31
